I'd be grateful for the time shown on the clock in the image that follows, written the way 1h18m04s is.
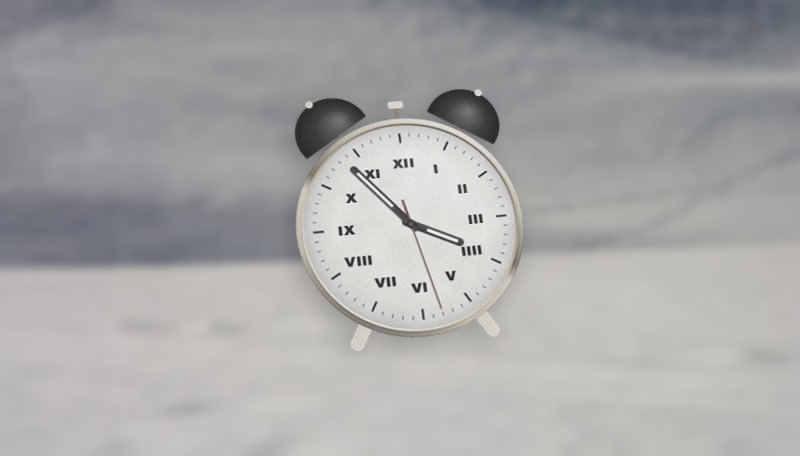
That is 3h53m28s
